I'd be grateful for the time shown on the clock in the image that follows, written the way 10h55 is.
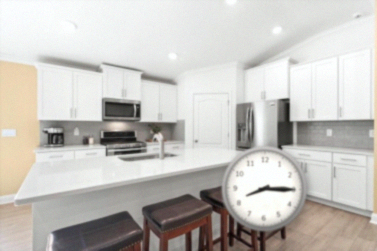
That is 8h15
